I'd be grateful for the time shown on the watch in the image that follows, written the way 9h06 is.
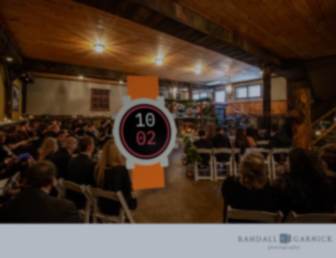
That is 10h02
